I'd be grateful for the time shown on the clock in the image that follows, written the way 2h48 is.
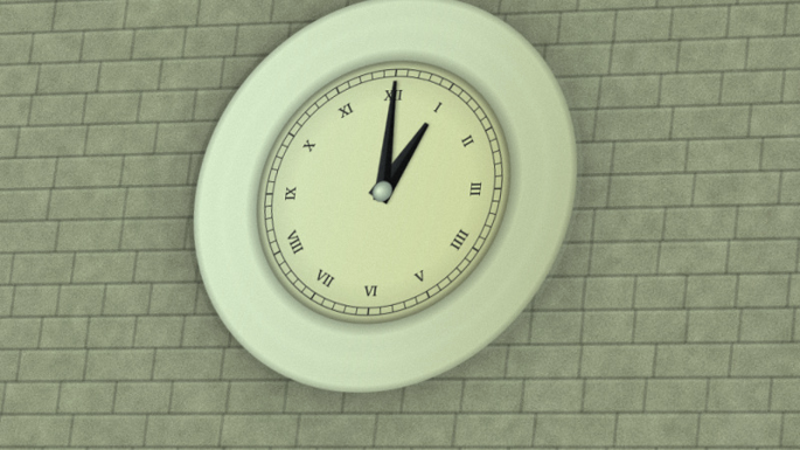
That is 1h00
